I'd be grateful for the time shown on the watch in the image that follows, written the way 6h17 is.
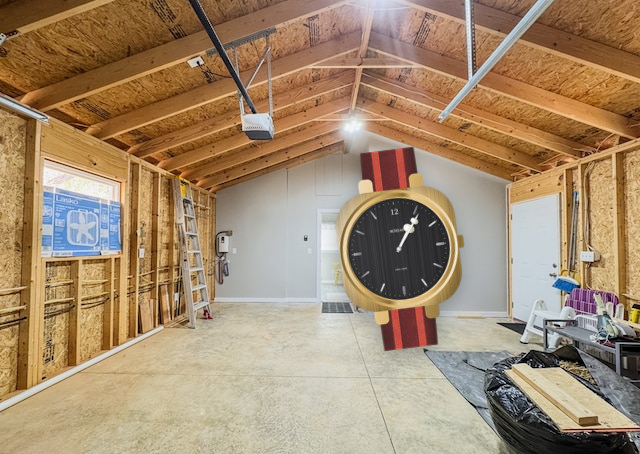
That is 1h06
